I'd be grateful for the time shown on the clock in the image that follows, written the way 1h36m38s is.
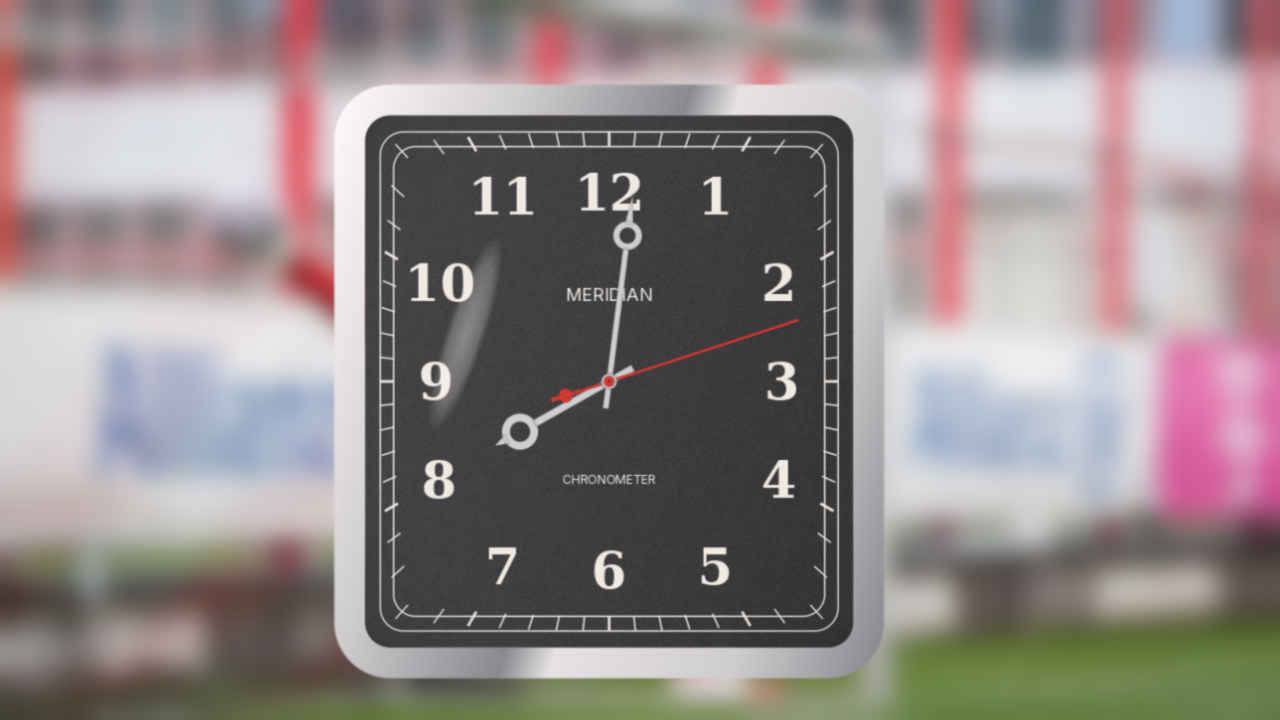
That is 8h01m12s
